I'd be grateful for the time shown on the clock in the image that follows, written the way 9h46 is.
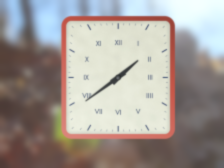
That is 1h39
